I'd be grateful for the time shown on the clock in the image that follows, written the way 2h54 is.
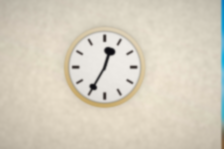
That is 12h35
